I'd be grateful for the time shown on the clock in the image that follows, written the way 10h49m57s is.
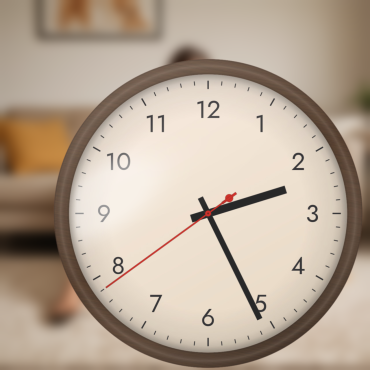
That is 2h25m39s
